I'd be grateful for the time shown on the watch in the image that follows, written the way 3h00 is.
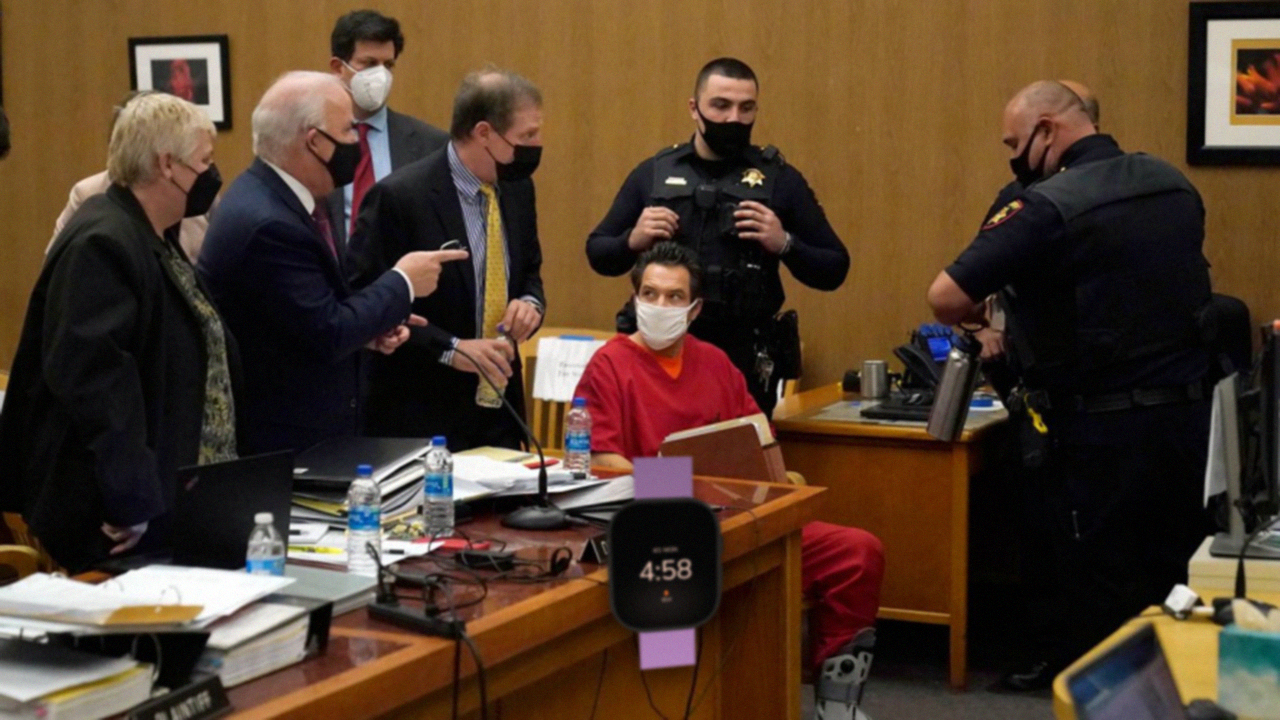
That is 4h58
